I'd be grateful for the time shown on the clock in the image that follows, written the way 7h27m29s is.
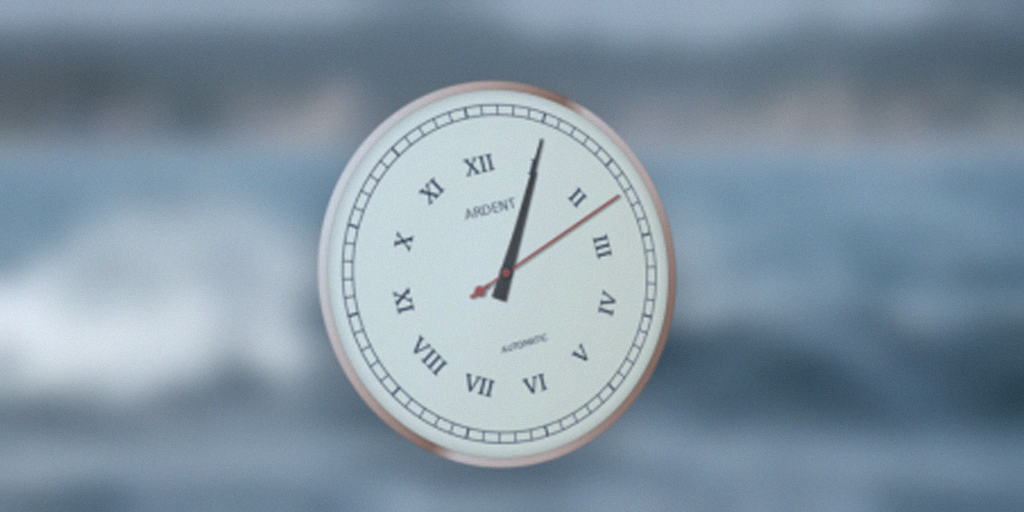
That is 1h05m12s
